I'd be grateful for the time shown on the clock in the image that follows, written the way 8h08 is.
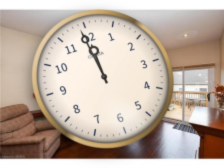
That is 11h59
